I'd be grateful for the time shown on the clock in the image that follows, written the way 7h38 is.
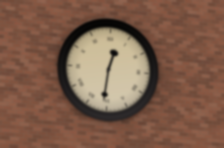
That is 12h31
